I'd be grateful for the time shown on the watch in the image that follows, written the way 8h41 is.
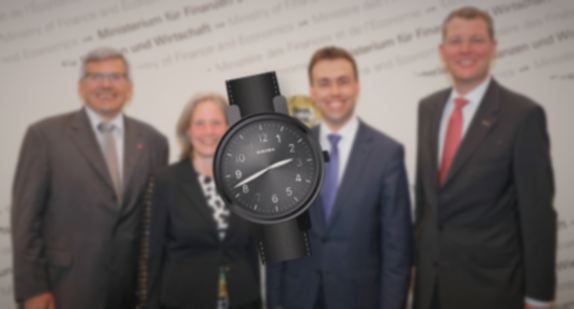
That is 2h42
